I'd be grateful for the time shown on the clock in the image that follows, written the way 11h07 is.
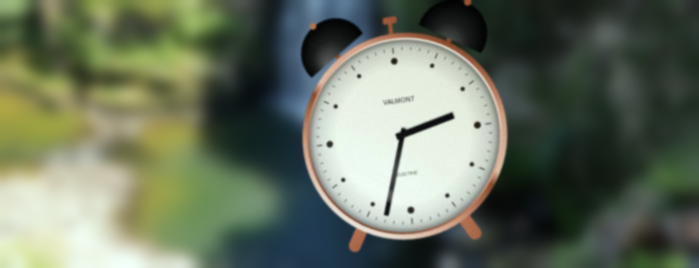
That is 2h33
